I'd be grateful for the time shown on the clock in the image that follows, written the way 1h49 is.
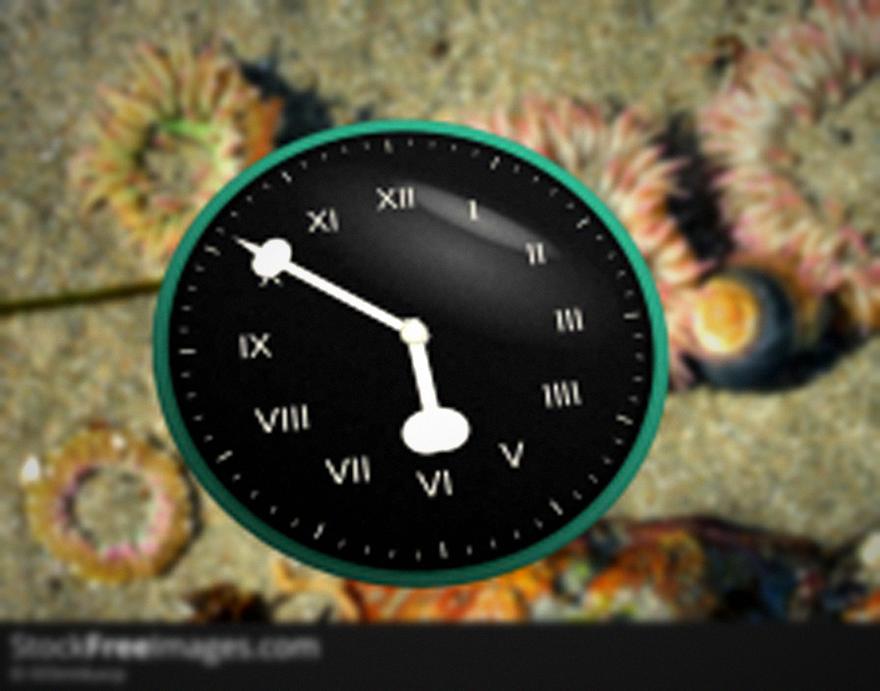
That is 5h51
